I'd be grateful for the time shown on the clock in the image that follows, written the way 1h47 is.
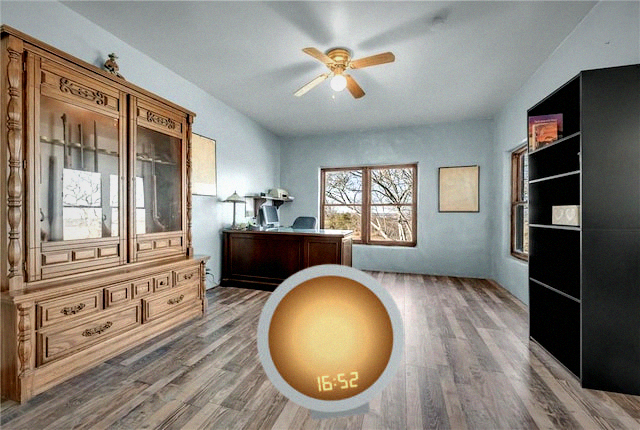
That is 16h52
